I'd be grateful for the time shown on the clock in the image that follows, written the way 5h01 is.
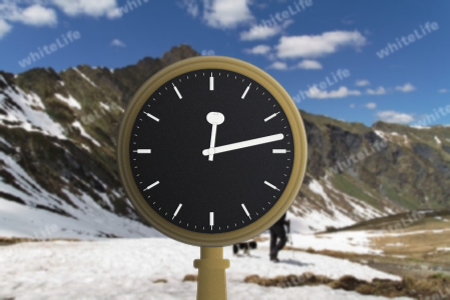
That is 12h13
